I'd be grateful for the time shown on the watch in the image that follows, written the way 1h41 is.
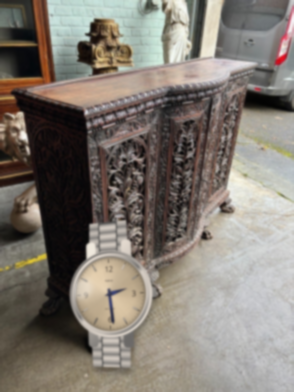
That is 2h29
